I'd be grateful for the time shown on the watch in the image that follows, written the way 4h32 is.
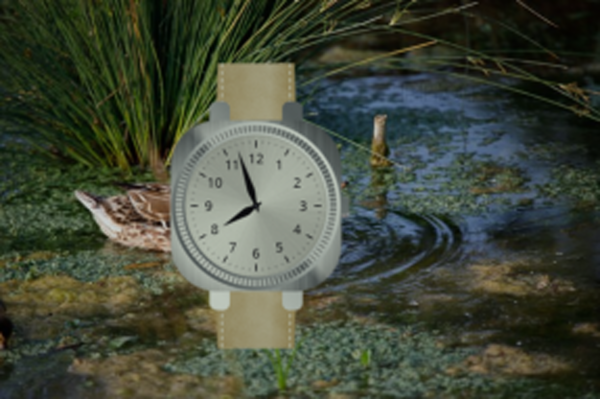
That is 7h57
